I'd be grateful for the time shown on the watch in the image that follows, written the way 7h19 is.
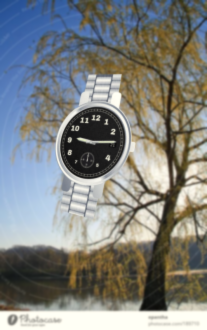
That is 9h14
